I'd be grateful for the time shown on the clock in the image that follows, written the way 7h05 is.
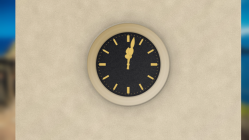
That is 12h02
